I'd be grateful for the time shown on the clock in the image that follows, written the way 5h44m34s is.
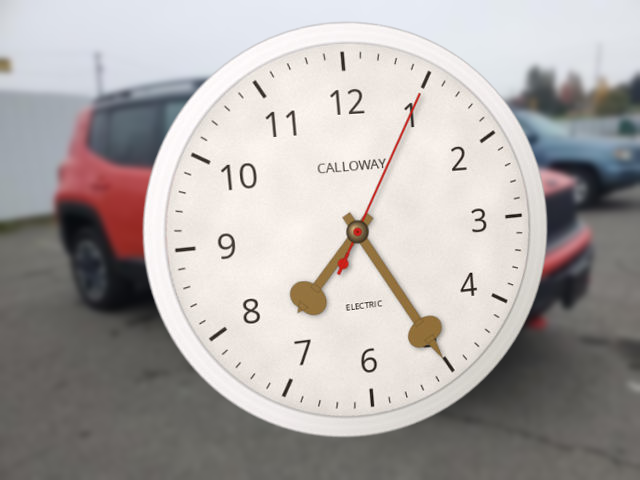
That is 7h25m05s
